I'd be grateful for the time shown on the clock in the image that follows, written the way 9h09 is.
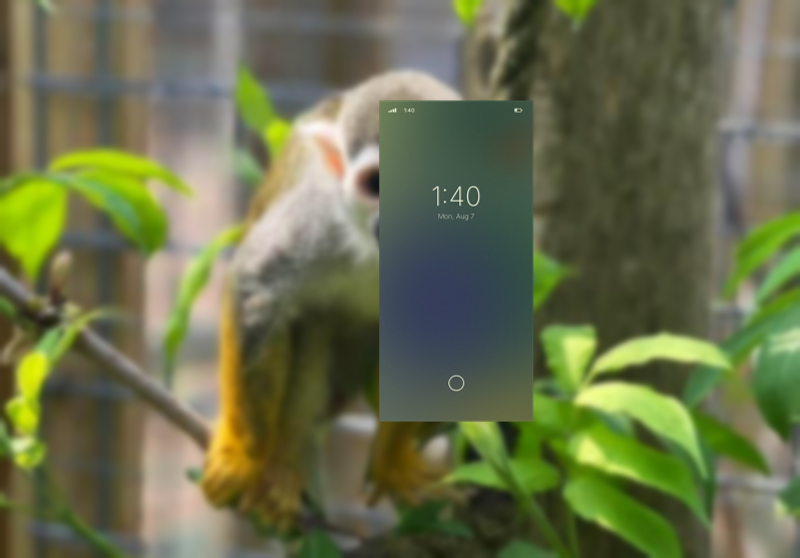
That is 1h40
